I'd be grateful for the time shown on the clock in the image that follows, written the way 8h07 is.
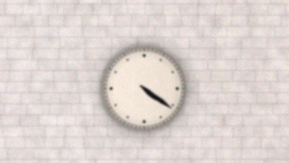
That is 4h21
